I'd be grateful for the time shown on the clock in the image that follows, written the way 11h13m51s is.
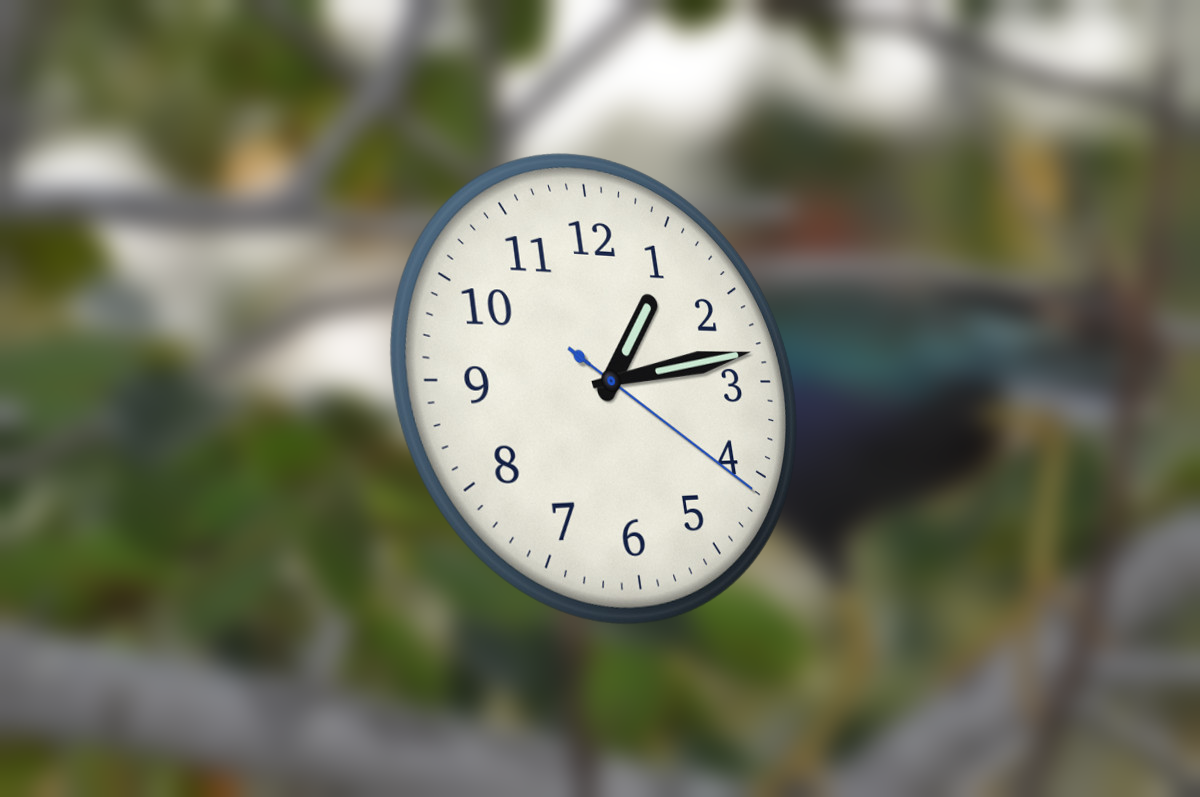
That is 1h13m21s
